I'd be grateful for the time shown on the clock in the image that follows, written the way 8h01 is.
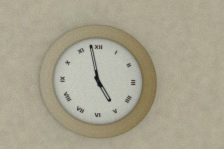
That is 4h58
